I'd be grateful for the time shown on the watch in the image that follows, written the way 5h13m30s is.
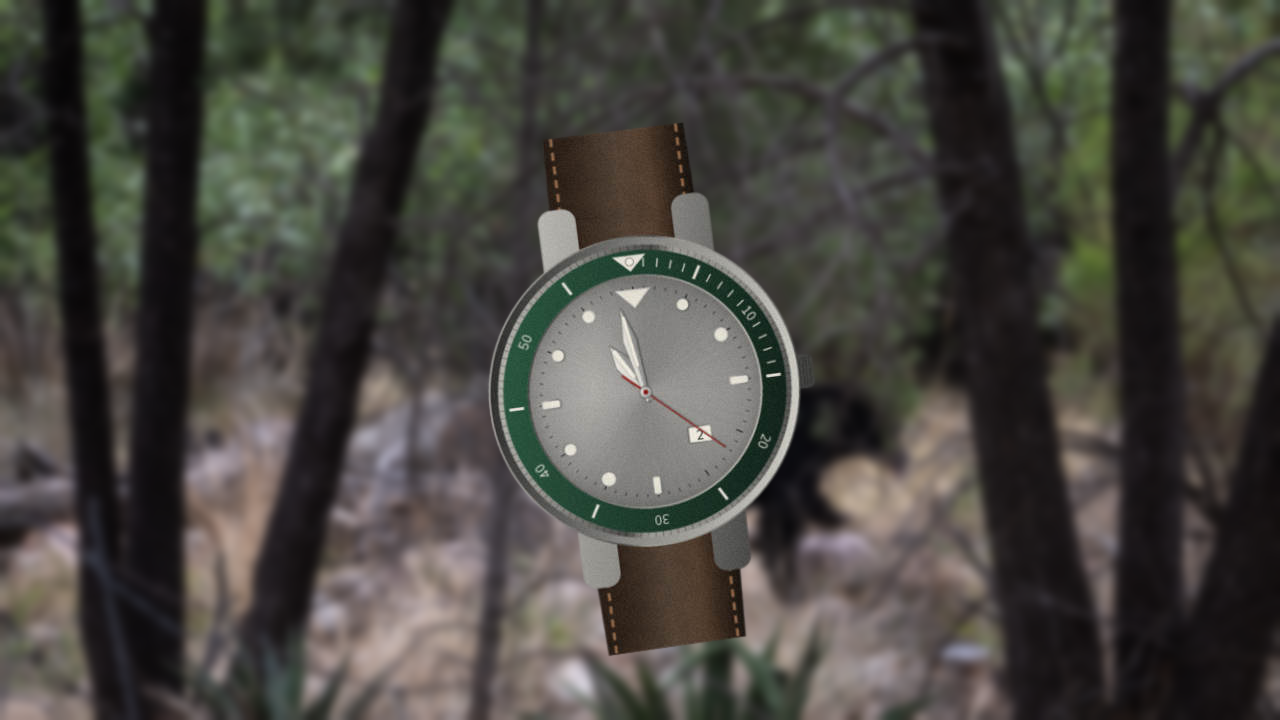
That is 10h58m22s
